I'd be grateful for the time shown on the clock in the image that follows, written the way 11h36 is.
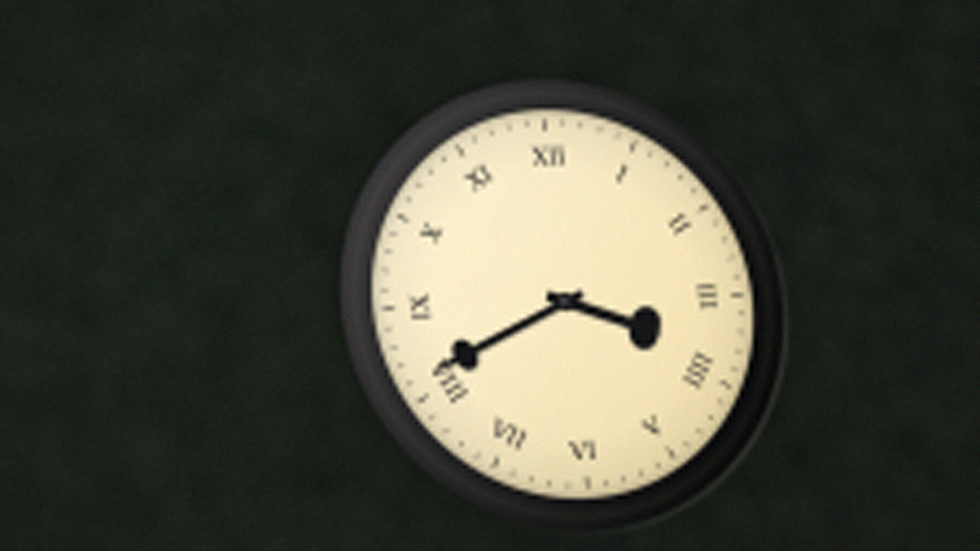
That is 3h41
